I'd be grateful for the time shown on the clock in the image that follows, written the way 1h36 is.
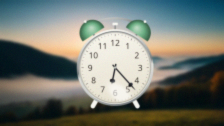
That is 6h23
